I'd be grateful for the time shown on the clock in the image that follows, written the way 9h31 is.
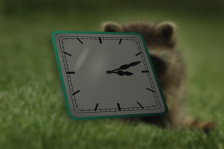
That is 3h12
